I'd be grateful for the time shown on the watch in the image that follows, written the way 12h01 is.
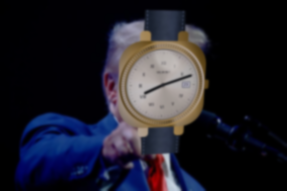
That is 8h12
